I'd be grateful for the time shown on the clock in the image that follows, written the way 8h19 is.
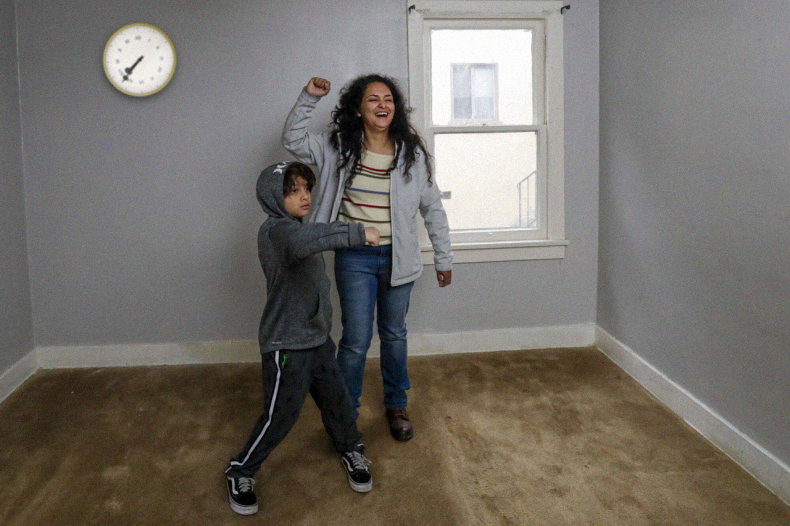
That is 7h37
